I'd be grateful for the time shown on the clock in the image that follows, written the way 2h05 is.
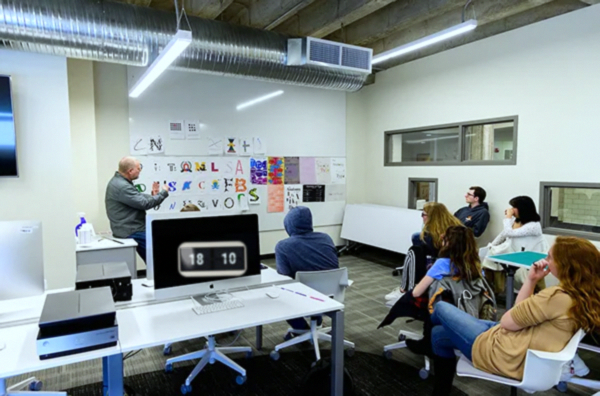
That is 18h10
